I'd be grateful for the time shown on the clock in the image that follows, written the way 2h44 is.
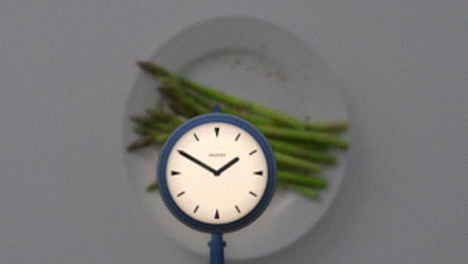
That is 1h50
